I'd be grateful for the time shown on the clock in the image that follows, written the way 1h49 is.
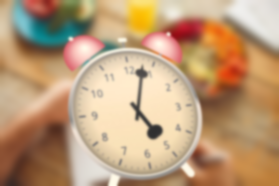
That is 5h03
